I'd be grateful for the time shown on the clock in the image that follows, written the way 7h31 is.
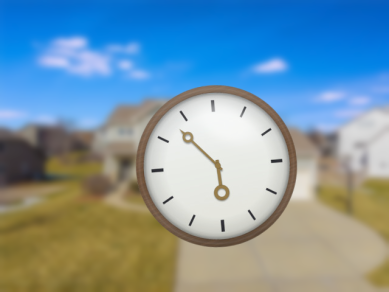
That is 5h53
